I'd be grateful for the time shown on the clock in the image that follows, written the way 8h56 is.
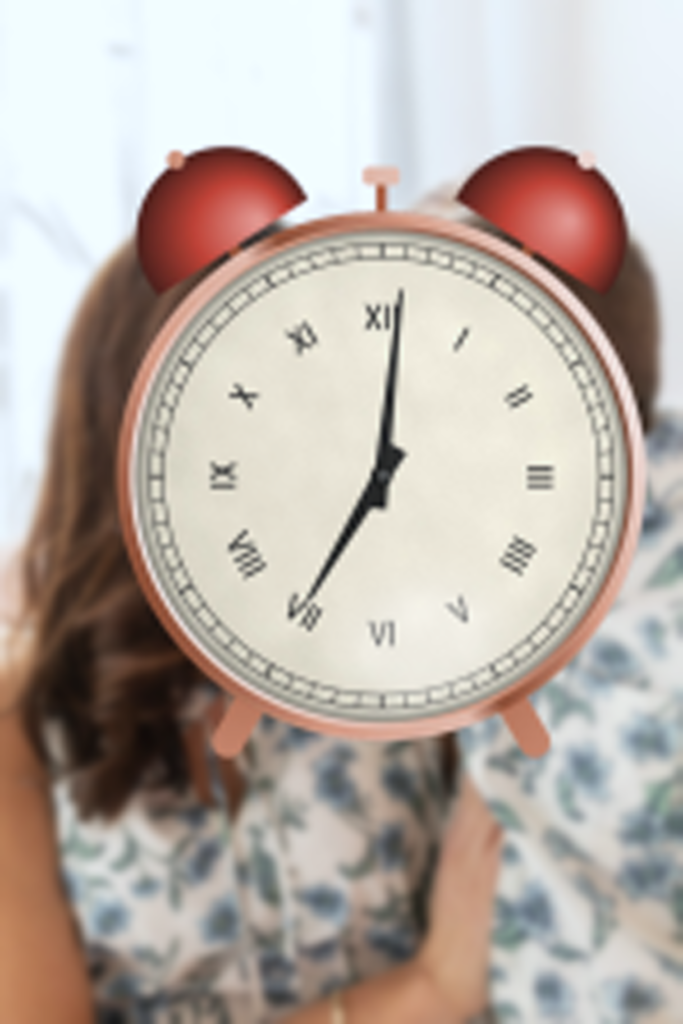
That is 7h01
